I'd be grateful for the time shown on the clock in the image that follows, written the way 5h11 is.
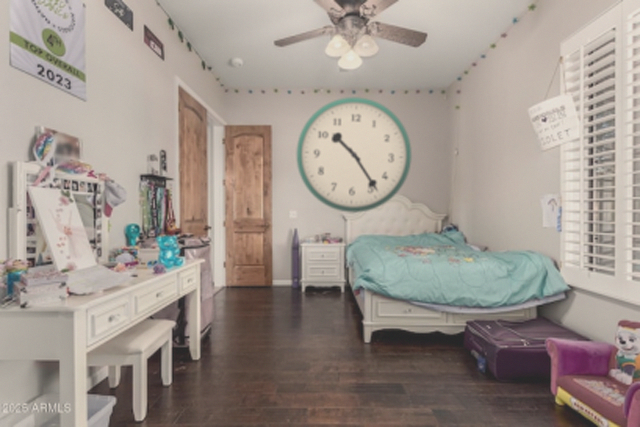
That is 10h24
